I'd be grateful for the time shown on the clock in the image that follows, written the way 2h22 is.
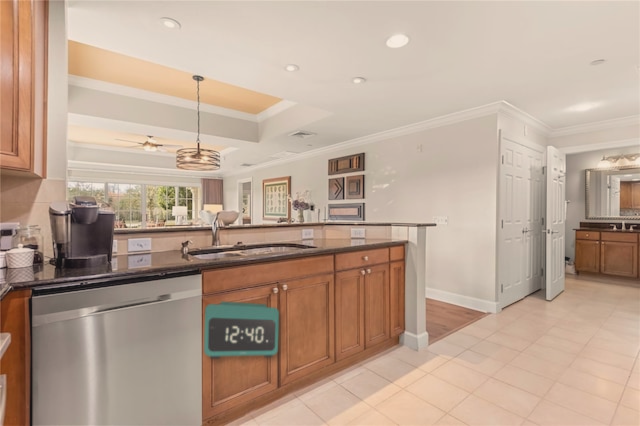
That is 12h40
